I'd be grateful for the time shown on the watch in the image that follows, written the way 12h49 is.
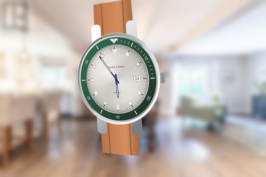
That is 5h54
